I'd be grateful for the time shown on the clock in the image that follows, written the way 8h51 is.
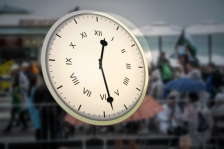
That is 12h28
